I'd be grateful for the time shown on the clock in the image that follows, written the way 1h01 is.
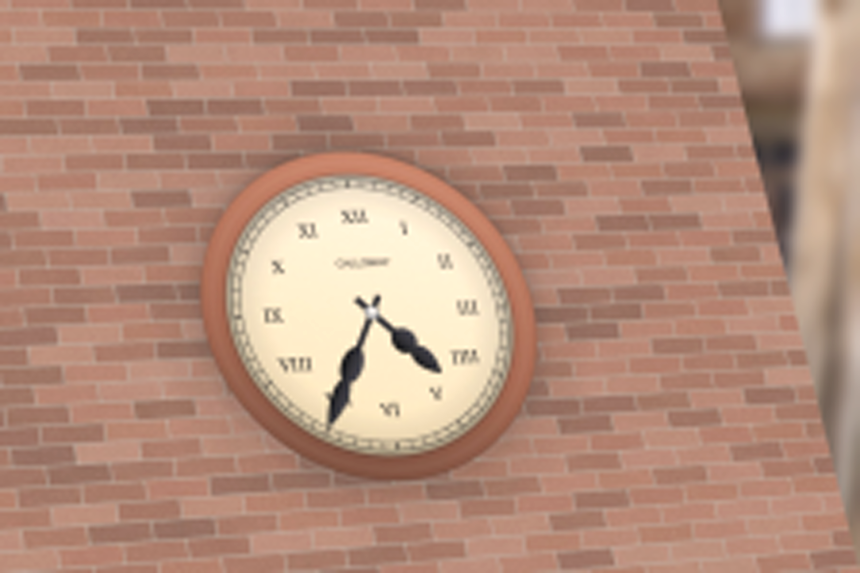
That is 4h35
